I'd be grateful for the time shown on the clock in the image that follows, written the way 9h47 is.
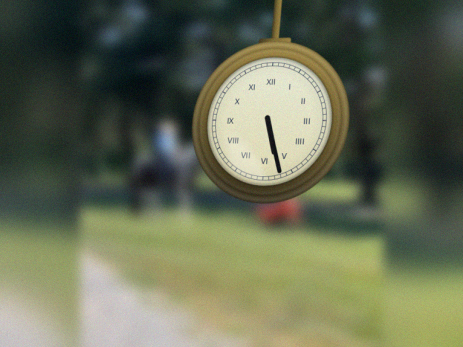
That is 5h27
